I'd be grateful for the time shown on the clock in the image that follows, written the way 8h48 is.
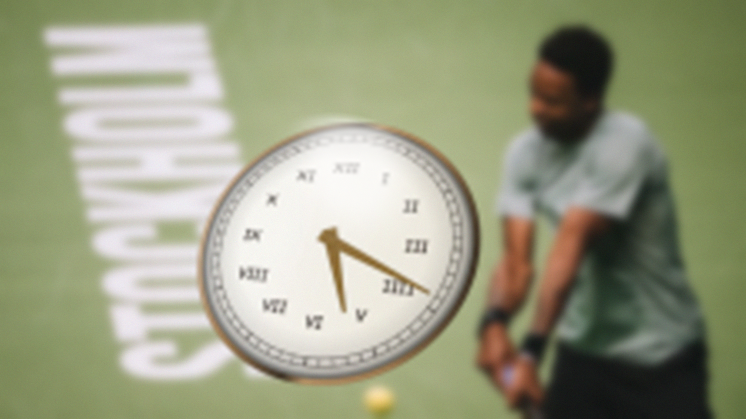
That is 5h19
